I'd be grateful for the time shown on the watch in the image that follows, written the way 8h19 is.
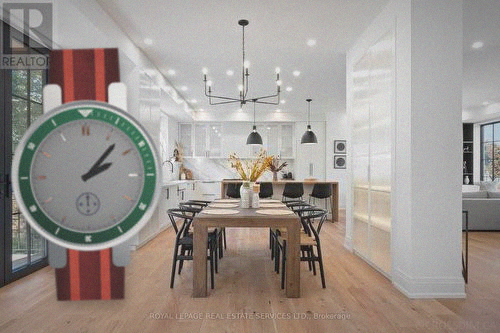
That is 2h07
